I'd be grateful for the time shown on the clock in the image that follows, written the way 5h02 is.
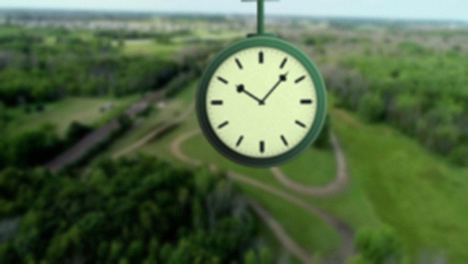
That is 10h07
